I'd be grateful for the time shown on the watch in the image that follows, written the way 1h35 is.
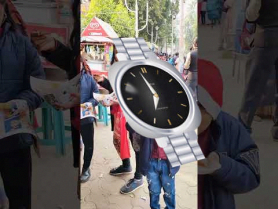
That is 6h58
